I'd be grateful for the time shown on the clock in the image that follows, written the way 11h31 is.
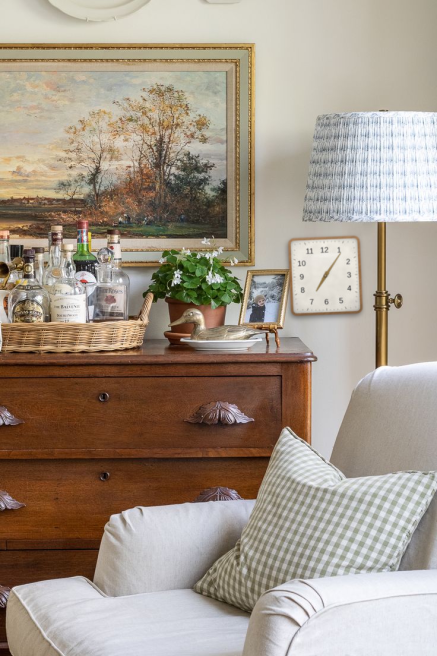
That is 7h06
